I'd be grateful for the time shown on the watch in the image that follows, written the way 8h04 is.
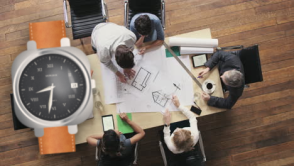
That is 8h32
